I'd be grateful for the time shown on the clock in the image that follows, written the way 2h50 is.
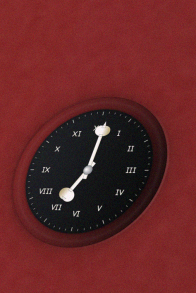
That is 7h01
